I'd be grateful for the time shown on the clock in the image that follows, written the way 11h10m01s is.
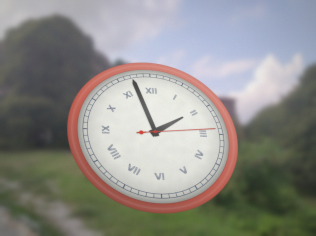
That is 1h57m14s
